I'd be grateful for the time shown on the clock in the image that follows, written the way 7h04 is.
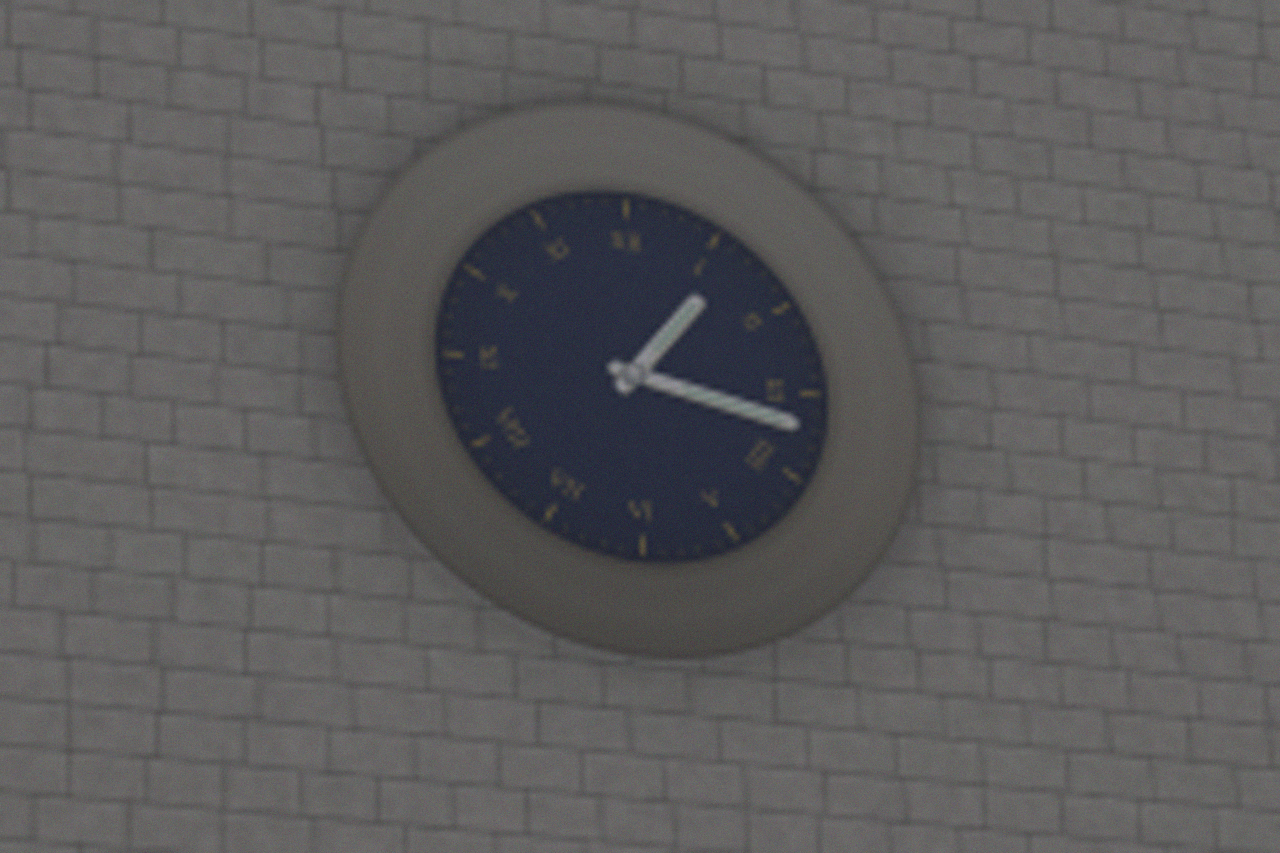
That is 1h17
